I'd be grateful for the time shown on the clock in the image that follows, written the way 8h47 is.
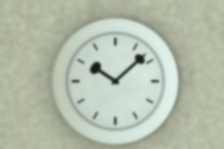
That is 10h08
